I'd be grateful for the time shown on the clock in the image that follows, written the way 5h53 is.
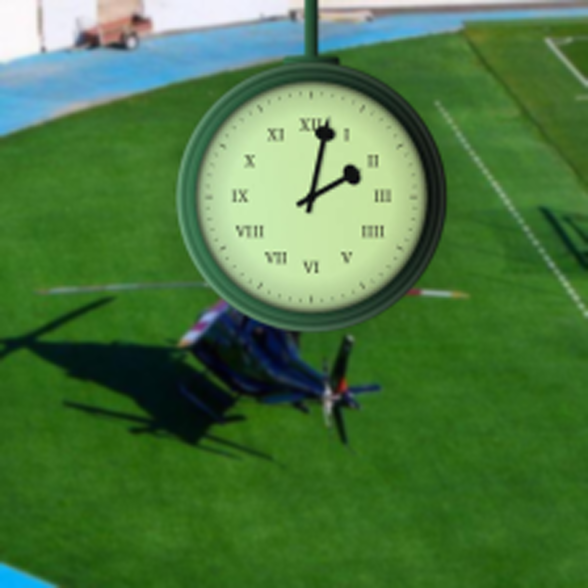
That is 2h02
